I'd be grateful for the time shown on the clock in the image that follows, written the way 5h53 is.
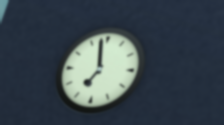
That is 6h58
